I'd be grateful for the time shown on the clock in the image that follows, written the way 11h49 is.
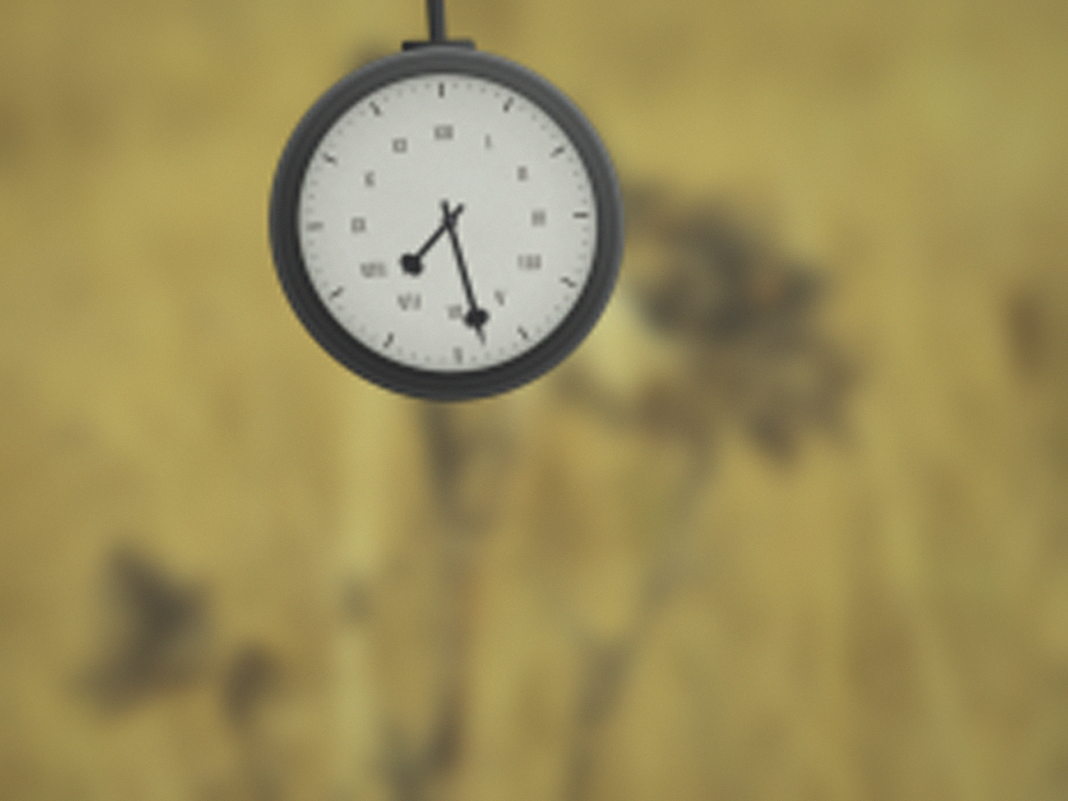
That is 7h28
